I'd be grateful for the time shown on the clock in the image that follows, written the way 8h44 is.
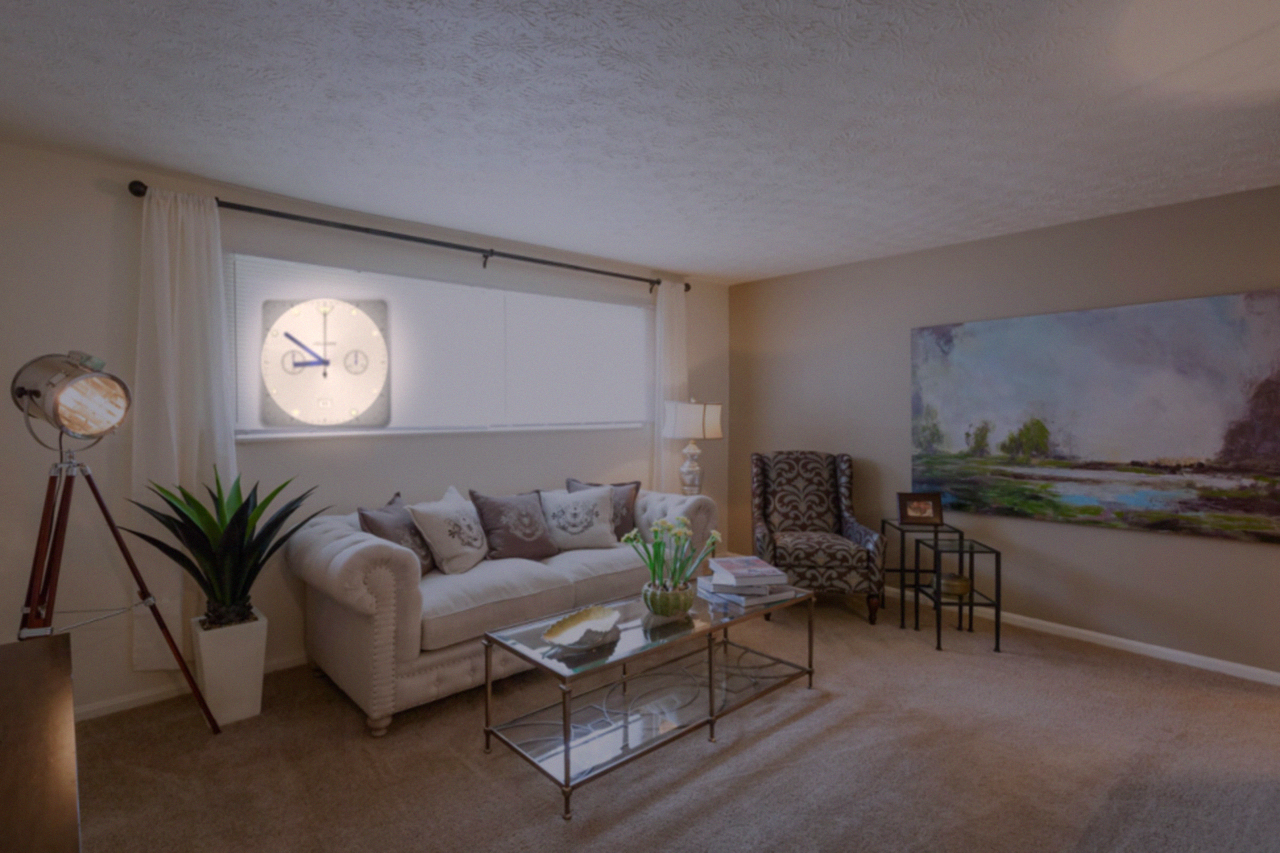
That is 8h51
